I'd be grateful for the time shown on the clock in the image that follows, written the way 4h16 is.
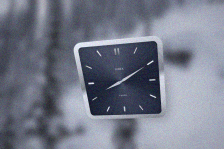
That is 8h10
